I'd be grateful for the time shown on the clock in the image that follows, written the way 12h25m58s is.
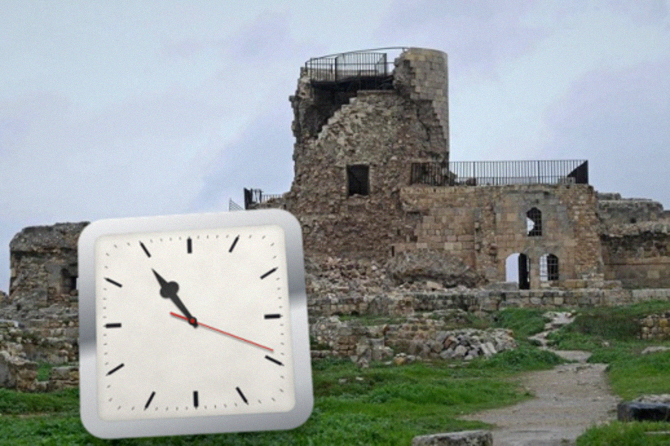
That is 10h54m19s
